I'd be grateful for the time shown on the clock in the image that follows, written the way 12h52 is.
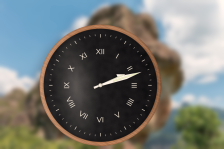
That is 2h12
